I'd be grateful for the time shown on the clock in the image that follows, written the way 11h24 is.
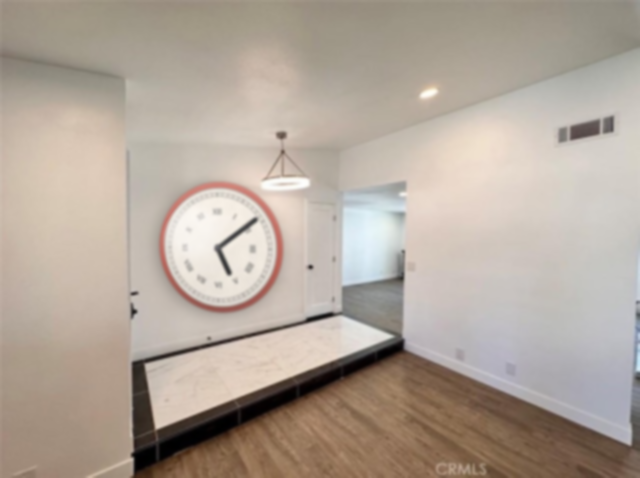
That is 5h09
